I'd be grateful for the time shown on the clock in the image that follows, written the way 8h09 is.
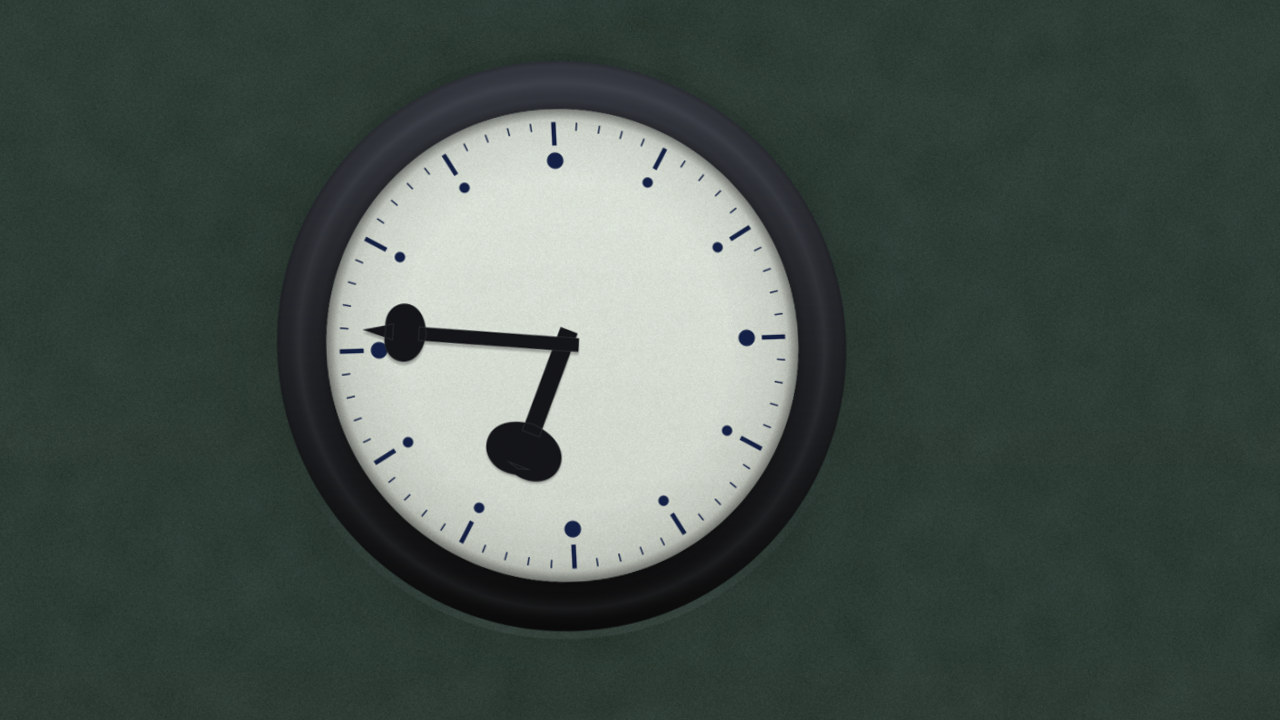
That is 6h46
